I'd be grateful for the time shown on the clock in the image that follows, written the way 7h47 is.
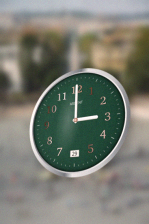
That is 3h00
